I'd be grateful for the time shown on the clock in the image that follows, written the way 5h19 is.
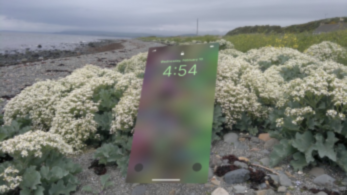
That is 4h54
